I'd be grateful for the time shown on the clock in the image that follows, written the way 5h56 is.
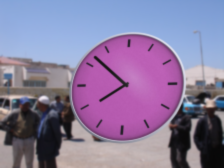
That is 7h52
